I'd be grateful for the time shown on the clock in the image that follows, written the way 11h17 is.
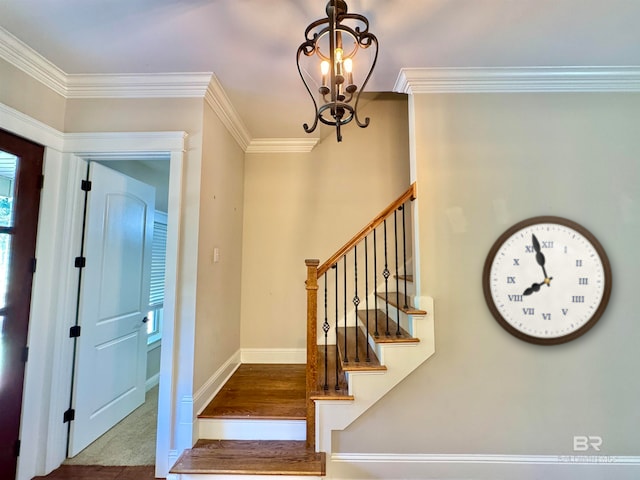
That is 7h57
